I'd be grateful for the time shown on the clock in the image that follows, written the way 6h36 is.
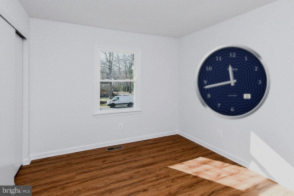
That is 11h43
